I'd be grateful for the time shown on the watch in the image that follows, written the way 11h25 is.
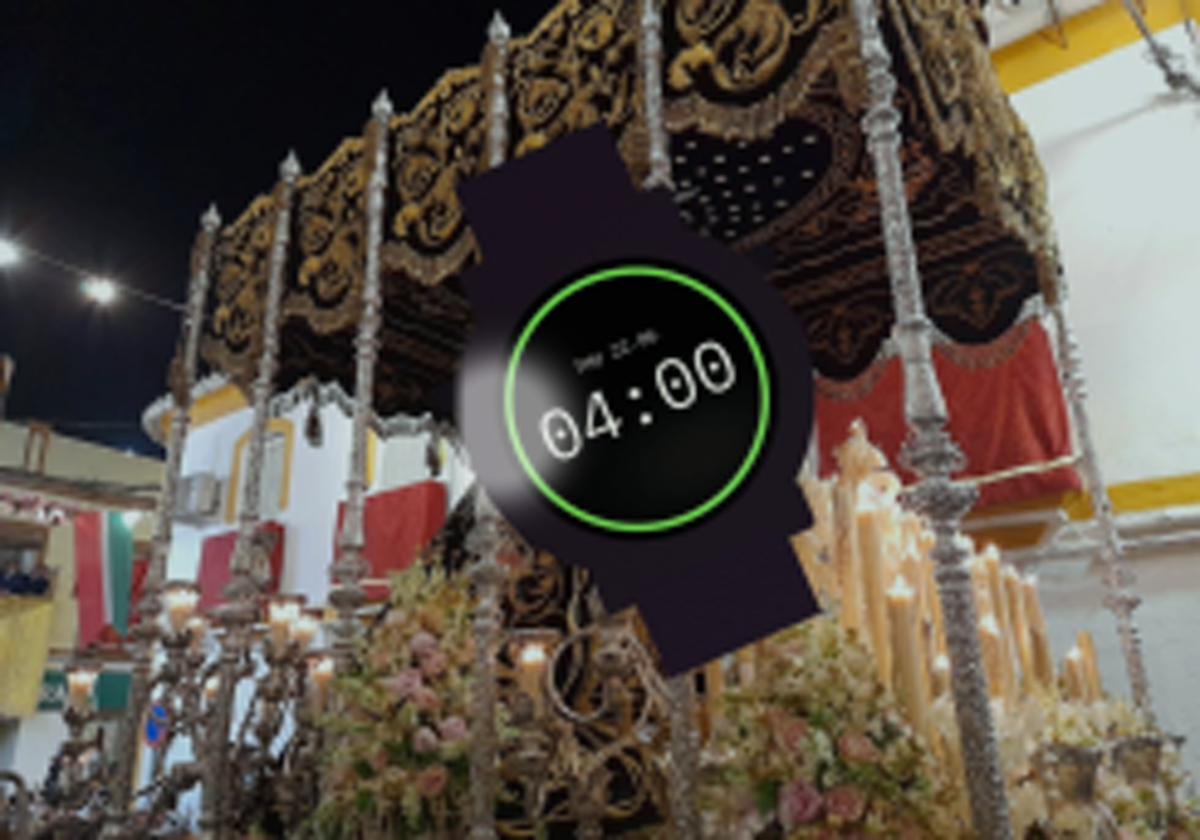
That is 4h00
